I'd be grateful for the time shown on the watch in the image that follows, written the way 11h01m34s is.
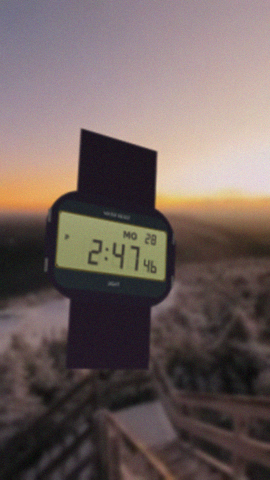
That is 2h47m46s
